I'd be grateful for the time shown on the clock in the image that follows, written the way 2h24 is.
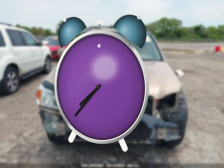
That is 7h37
